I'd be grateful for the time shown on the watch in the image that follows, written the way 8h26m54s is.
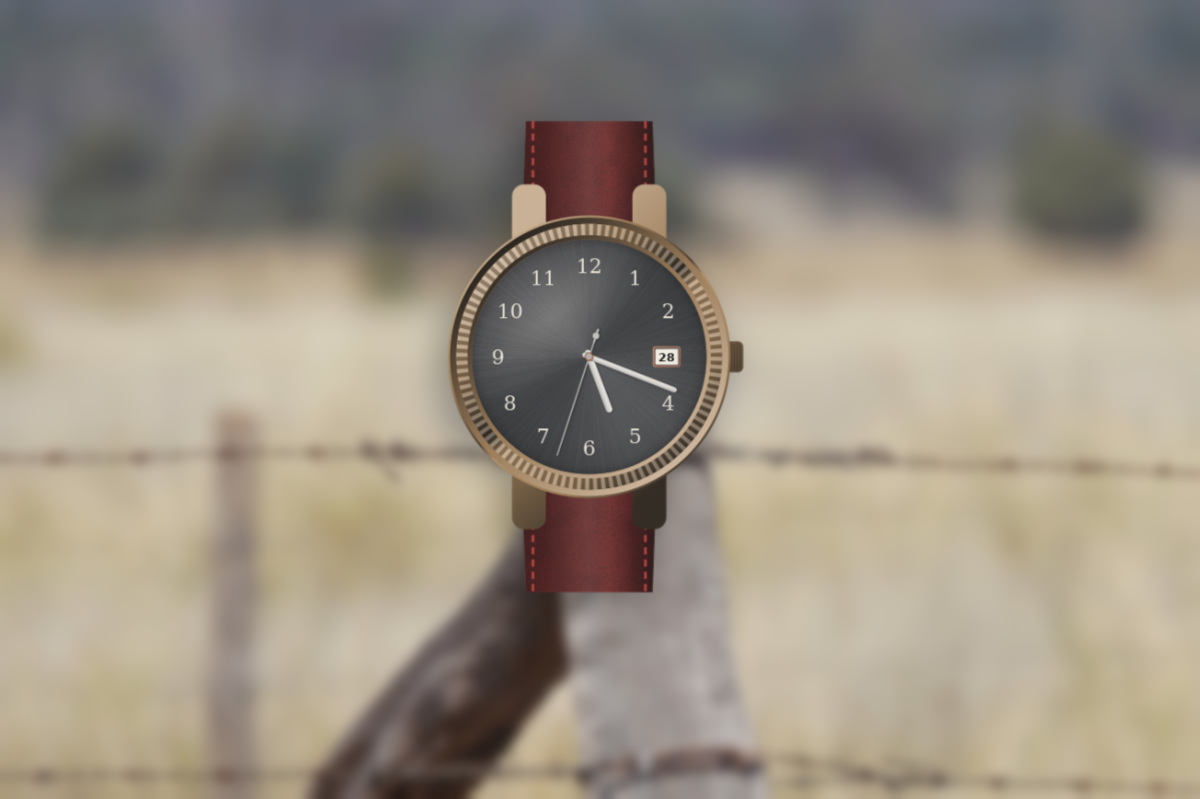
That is 5h18m33s
